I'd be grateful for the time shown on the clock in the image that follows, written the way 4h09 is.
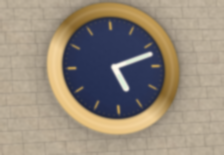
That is 5h12
